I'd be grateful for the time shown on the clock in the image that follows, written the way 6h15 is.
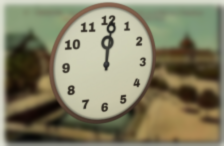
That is 12h01
